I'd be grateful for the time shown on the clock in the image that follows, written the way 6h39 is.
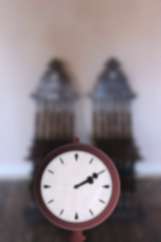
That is 2h10
